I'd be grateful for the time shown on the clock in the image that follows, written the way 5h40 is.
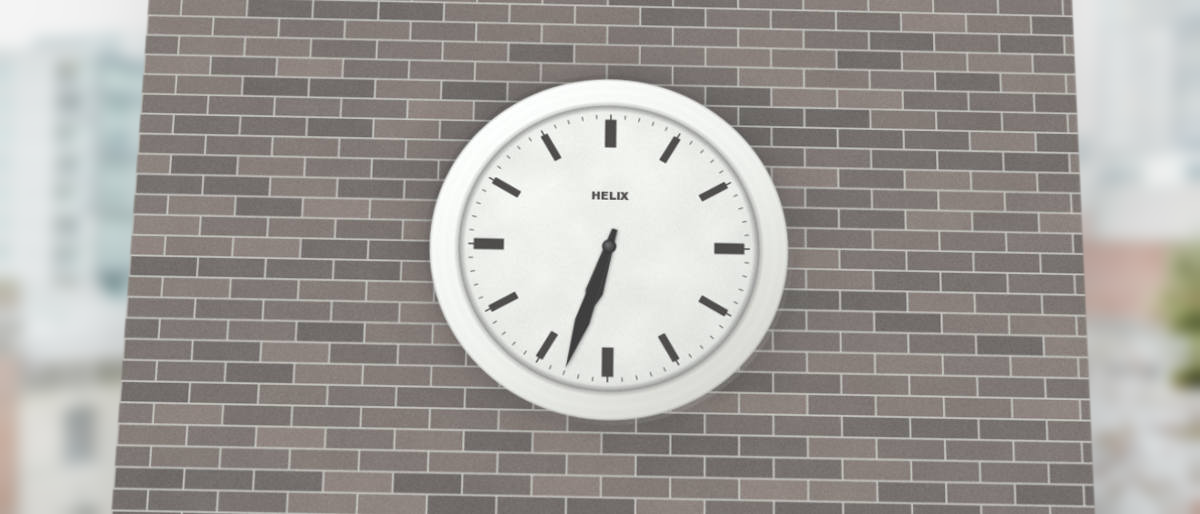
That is 6h33
